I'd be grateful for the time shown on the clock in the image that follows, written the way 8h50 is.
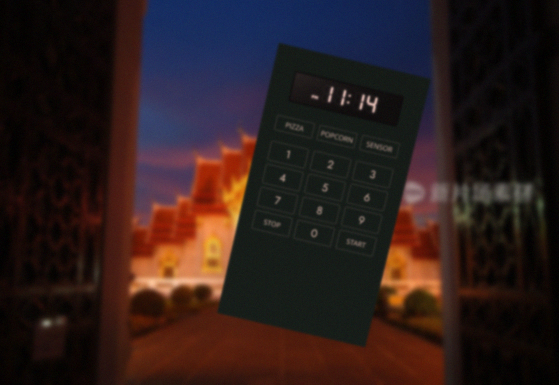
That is 11h14
